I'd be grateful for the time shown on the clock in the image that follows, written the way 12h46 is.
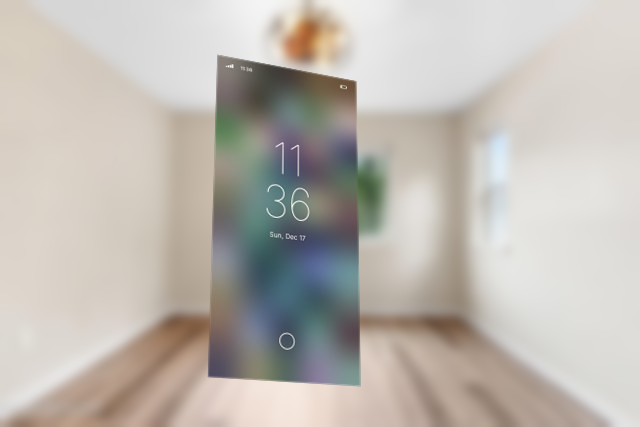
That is 11h36
